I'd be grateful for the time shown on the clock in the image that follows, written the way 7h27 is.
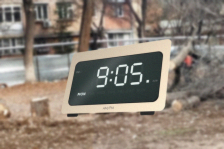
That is 9h05
